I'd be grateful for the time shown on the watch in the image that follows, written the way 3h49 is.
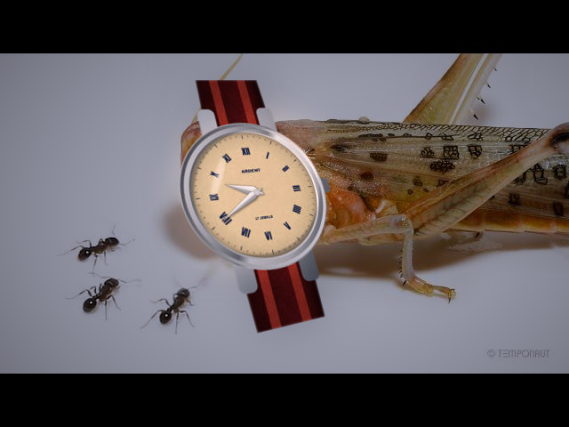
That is 9h40
